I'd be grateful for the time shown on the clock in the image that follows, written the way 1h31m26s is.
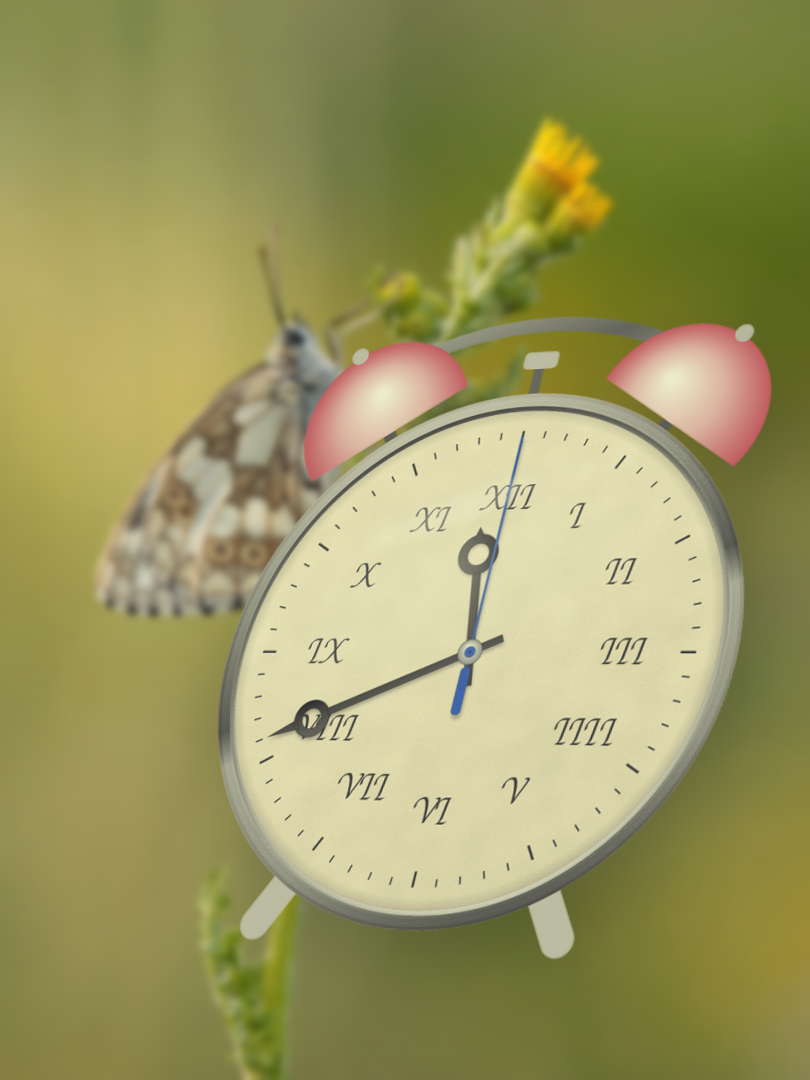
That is 11h41m00s
